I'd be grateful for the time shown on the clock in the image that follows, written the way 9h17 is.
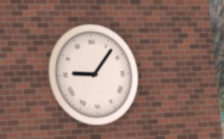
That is 9h07
